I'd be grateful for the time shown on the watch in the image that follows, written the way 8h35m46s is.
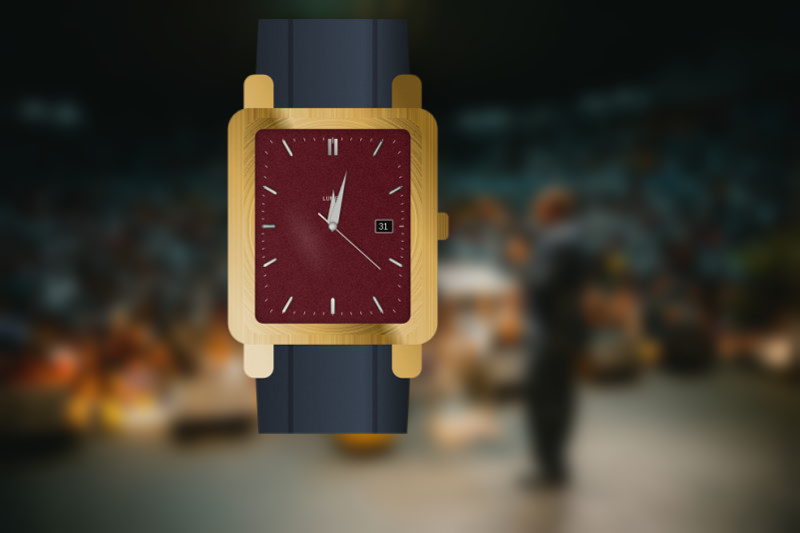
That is 12h02m22s
